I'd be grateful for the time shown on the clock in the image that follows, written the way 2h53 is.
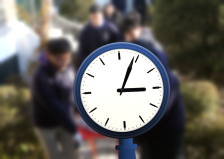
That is 3h04
